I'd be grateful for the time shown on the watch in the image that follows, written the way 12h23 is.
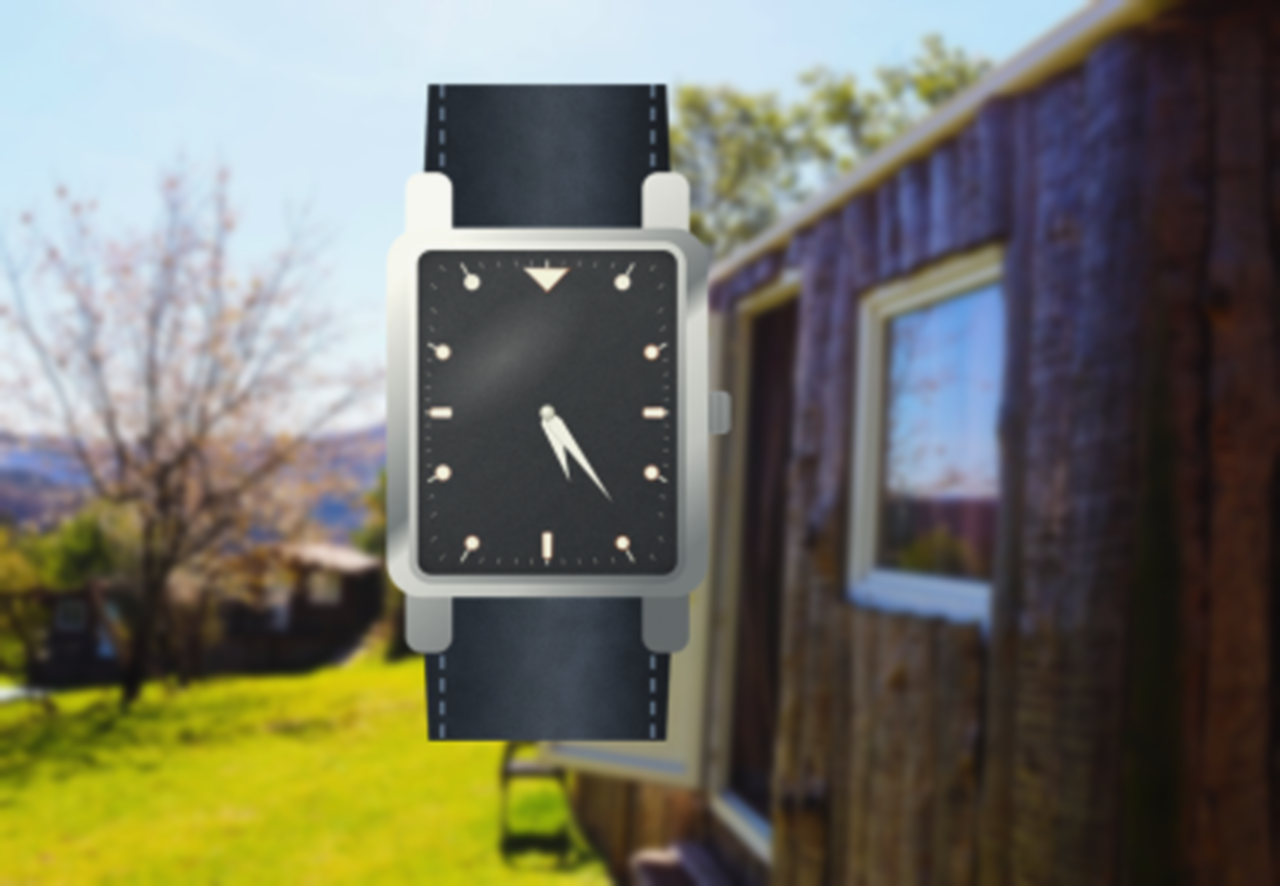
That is 5h24
